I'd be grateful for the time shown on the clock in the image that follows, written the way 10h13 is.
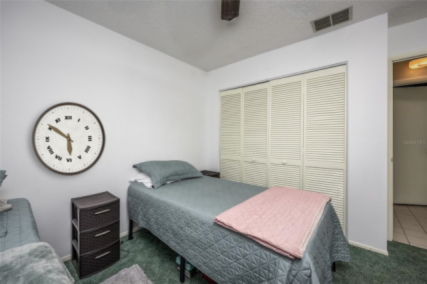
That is 5h51
